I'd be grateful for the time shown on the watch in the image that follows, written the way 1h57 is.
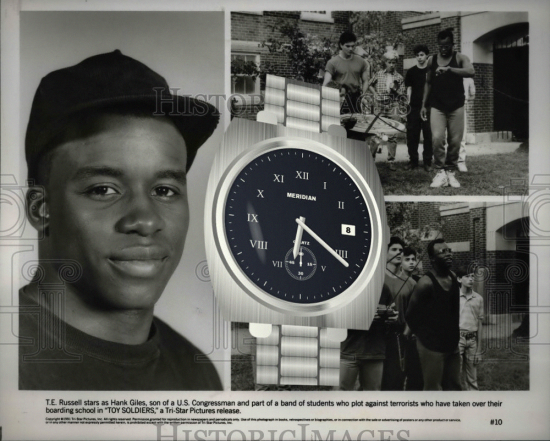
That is 6h21
